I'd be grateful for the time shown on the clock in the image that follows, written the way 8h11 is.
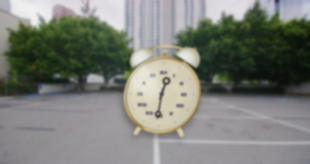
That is 12h31
